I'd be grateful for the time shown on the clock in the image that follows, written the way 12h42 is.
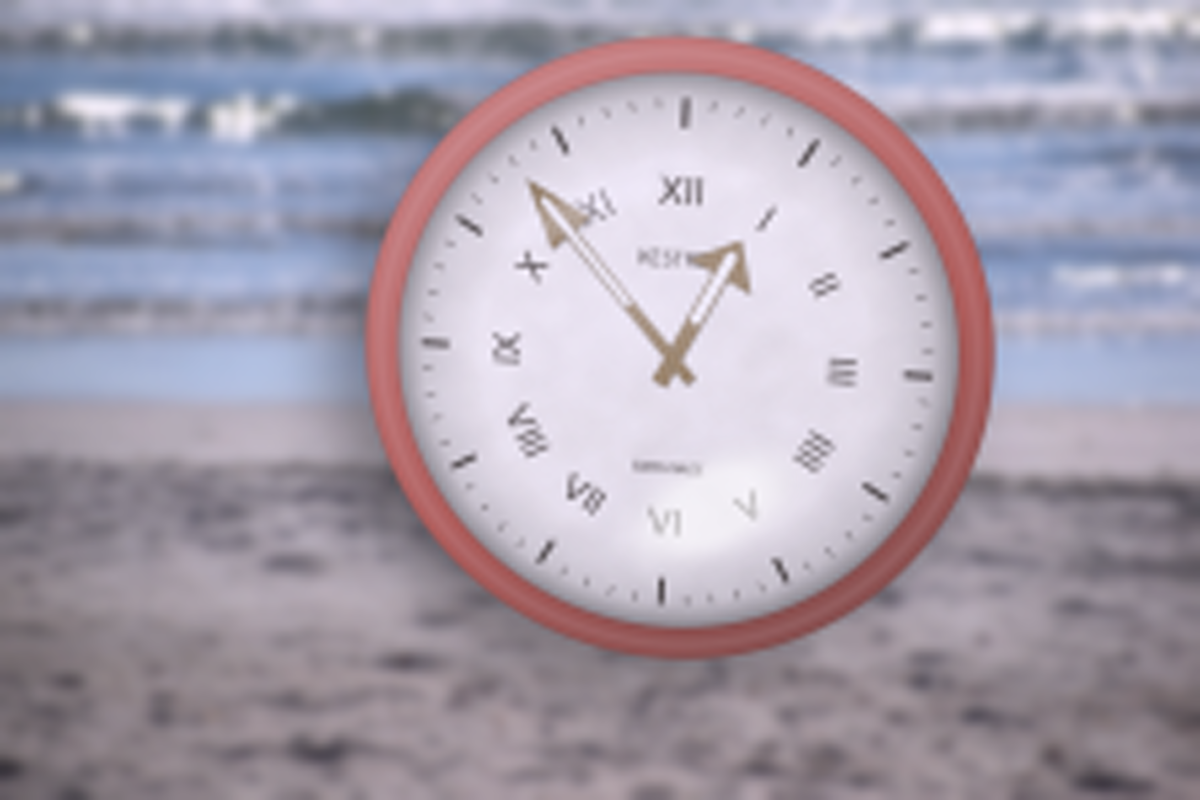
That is 12h53
